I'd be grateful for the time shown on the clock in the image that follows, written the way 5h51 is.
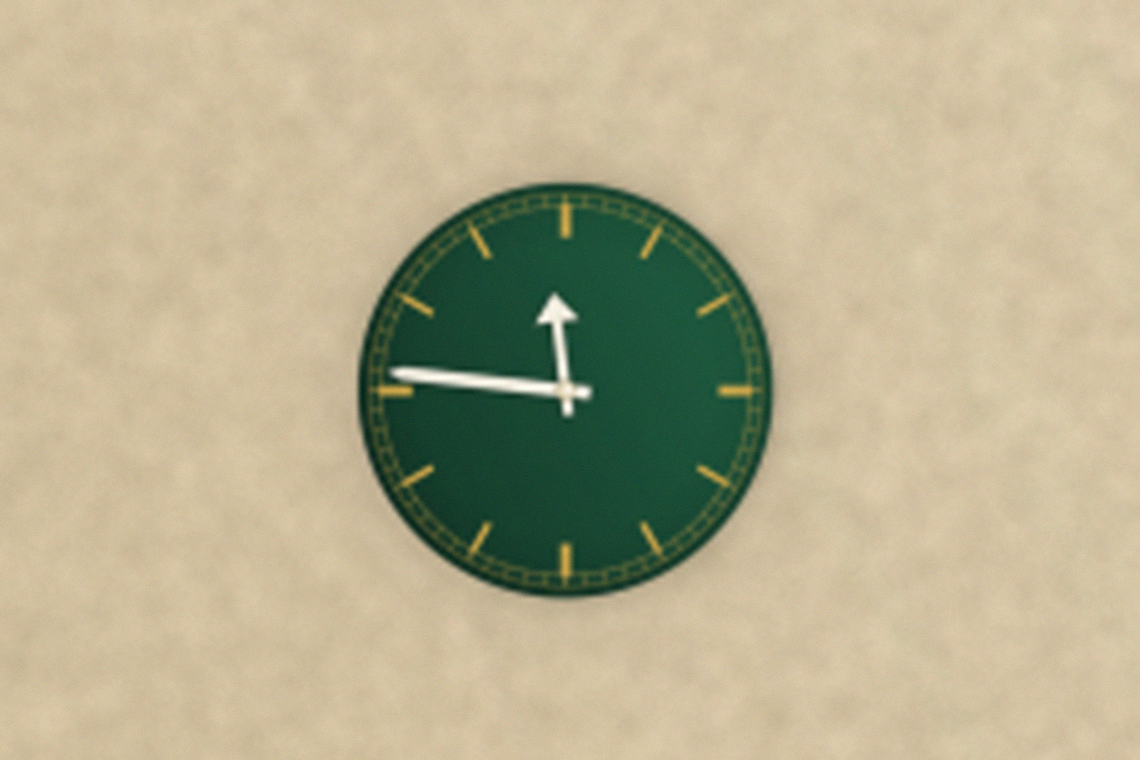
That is 11h46
